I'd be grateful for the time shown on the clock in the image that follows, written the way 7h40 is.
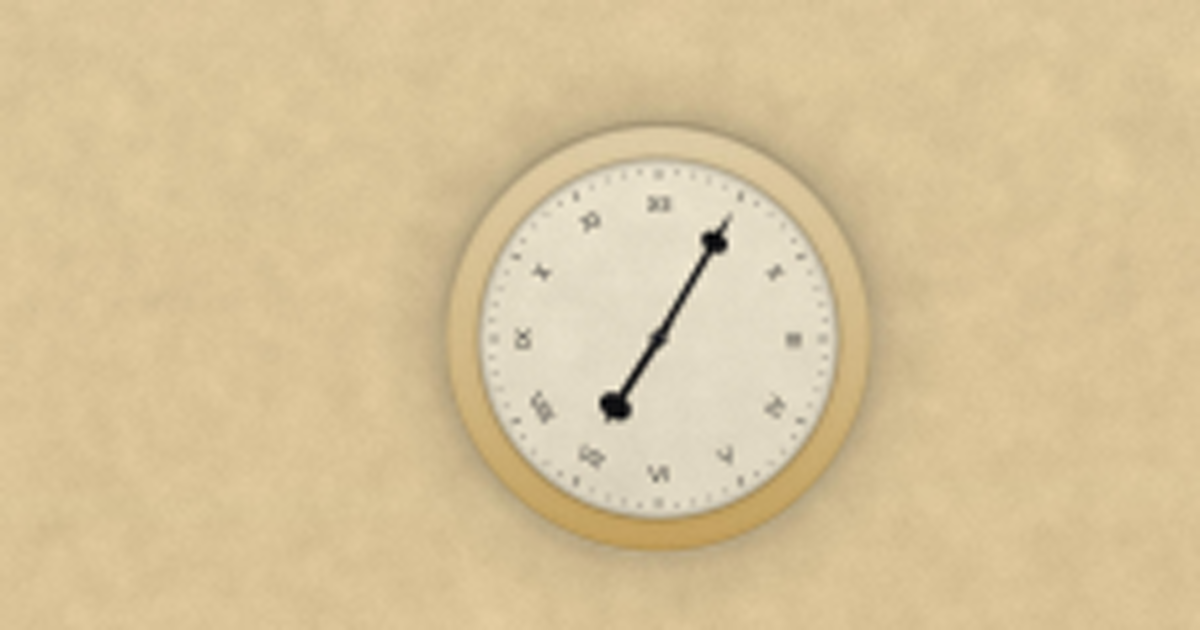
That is 7h05
